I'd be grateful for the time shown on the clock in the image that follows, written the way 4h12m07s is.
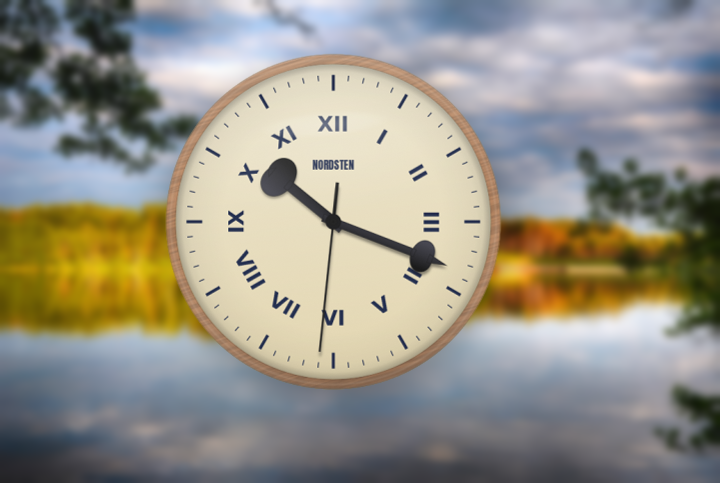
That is 10h18m31s
